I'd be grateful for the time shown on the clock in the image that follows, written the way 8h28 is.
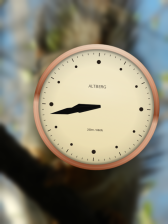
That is 8h43
